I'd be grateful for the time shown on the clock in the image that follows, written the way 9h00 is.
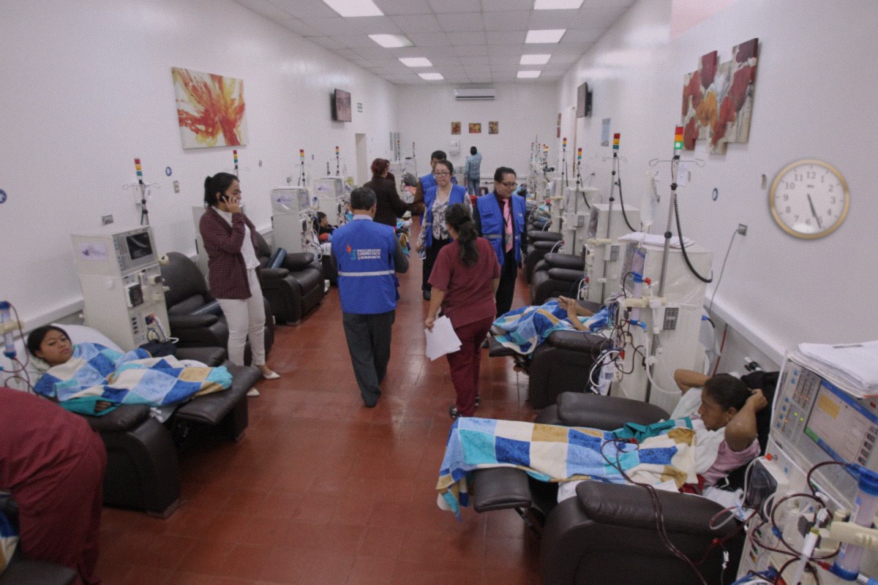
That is 5h26
